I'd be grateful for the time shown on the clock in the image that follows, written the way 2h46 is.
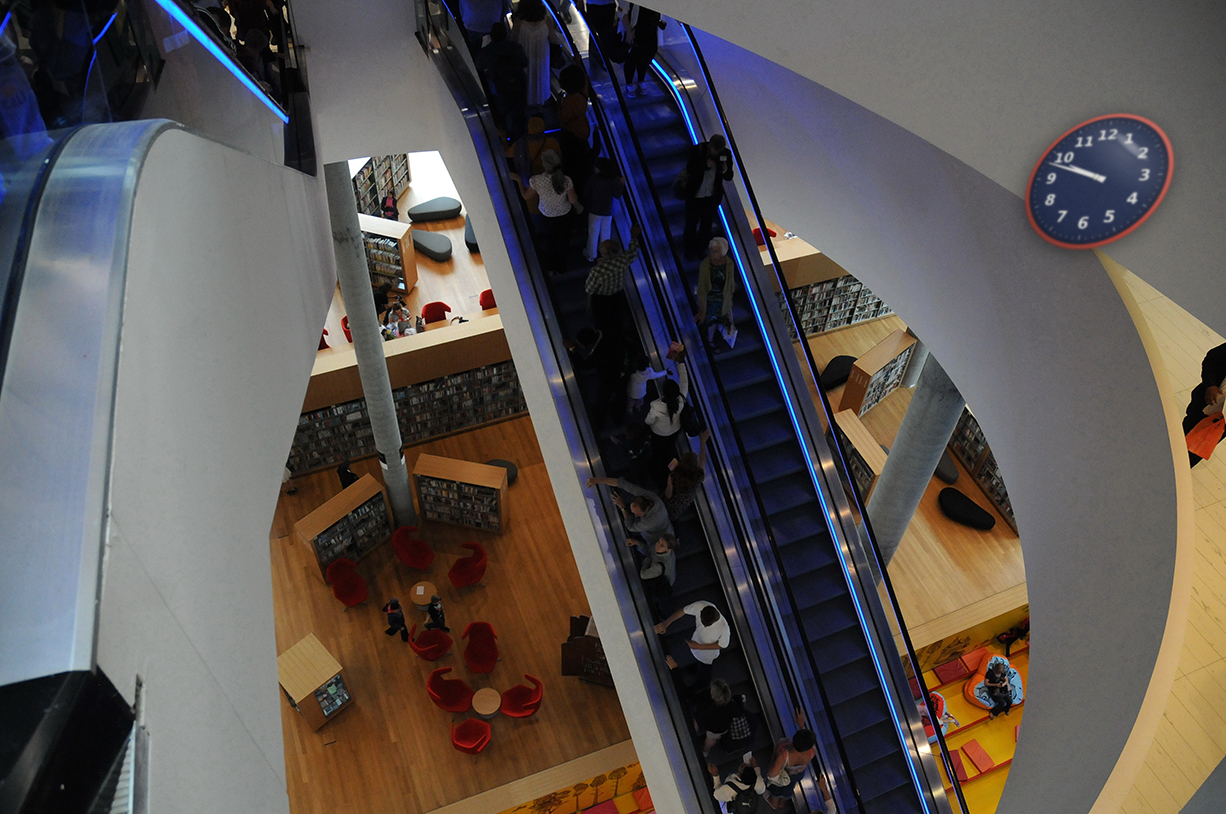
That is 9h48
